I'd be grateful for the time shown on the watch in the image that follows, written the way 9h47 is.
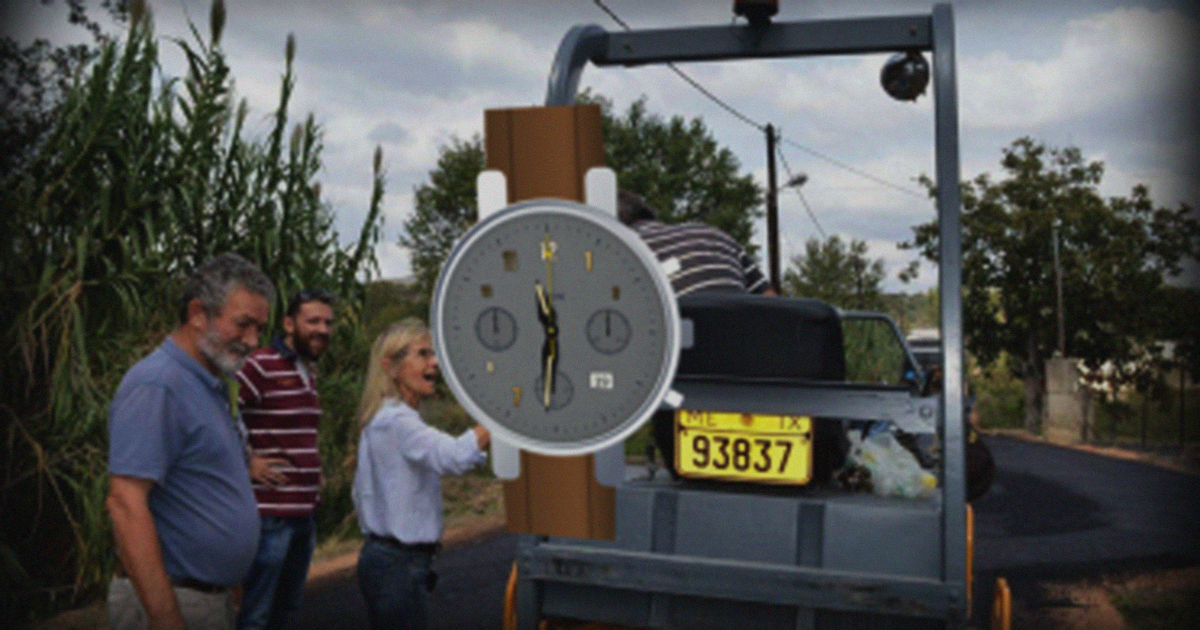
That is 11h31
